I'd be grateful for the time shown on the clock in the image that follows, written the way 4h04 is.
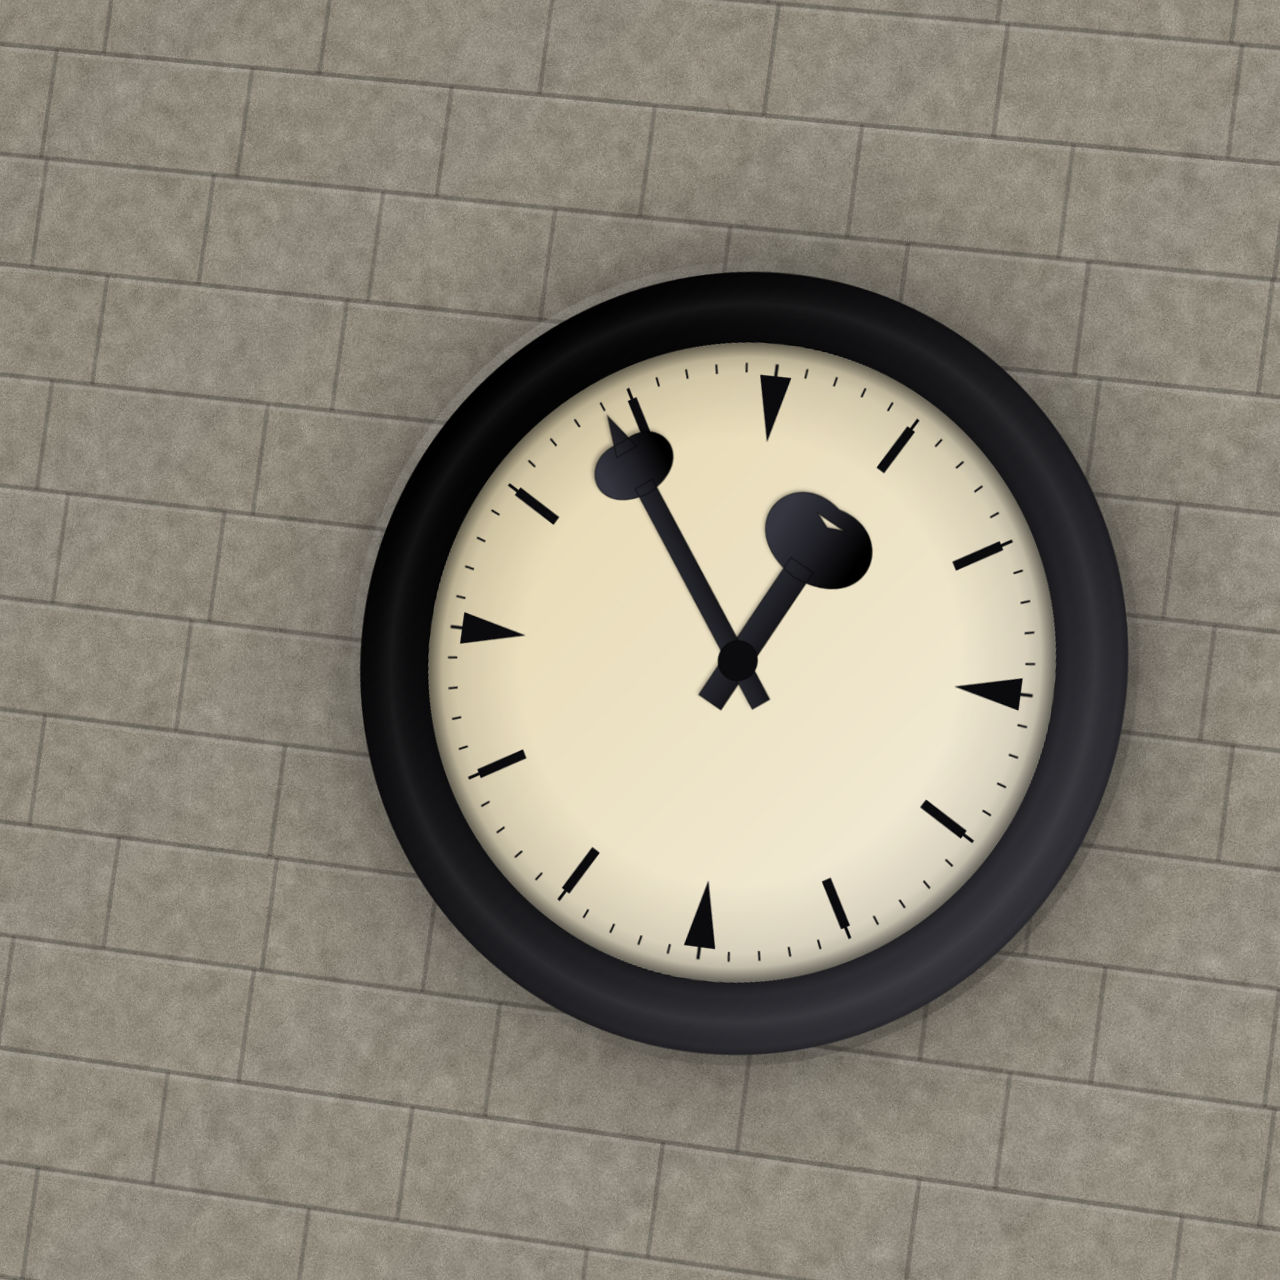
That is 12h54
